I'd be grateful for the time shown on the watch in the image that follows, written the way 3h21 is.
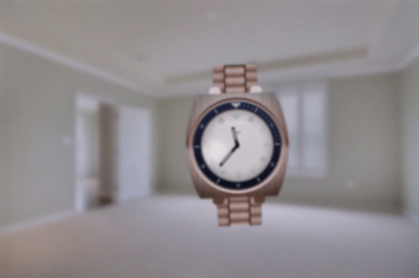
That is 11h37
